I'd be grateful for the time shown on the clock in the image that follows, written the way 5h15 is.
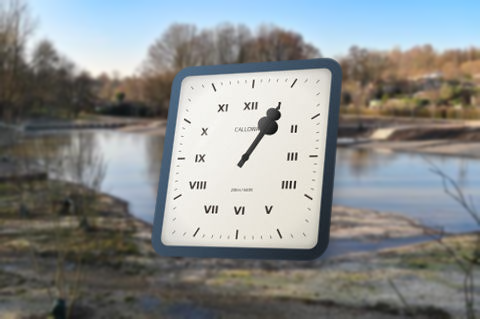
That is 1h05
